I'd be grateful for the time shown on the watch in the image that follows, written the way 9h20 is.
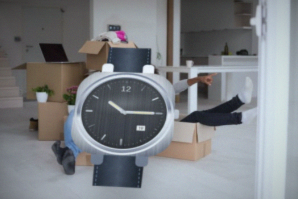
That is 10h15
